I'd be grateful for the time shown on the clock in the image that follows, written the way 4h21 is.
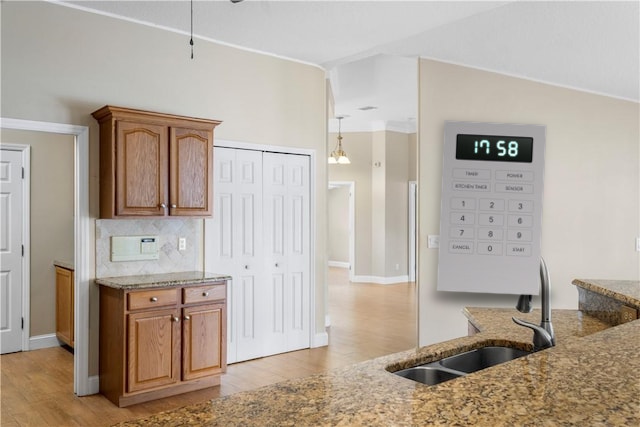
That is 17h58
